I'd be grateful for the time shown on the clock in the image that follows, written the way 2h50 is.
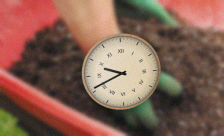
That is 9h41
